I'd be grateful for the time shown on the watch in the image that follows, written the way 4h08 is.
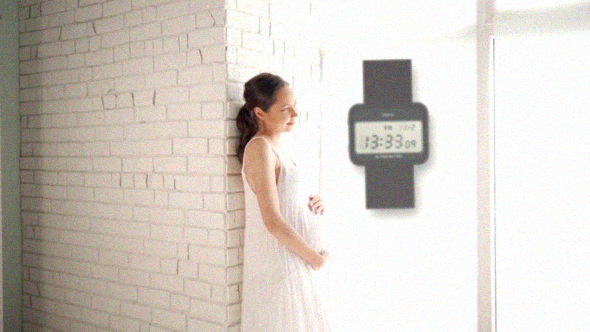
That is 13h33
